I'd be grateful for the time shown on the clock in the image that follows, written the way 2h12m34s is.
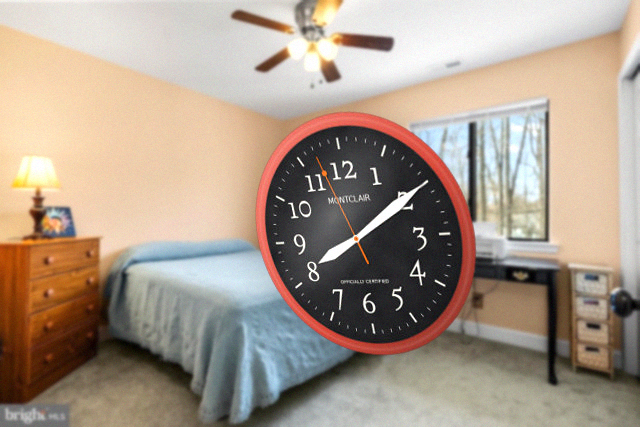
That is 8h09m57s
